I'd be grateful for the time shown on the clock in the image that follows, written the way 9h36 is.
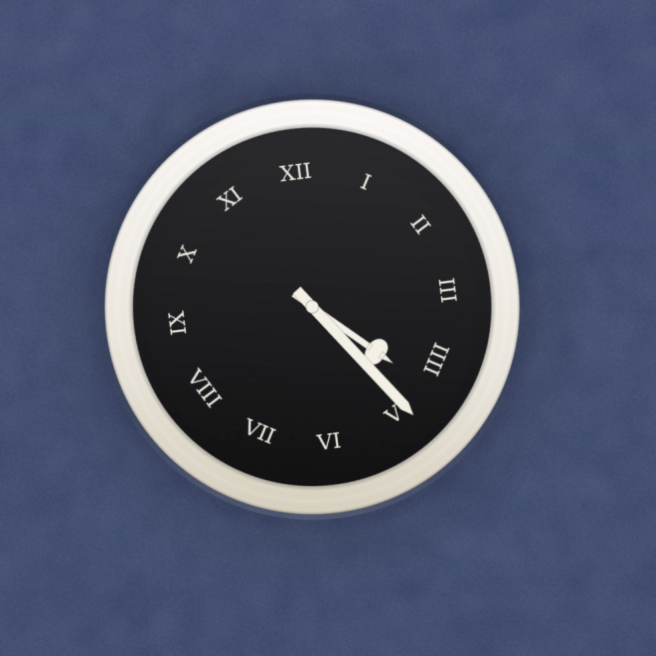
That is 4h24
